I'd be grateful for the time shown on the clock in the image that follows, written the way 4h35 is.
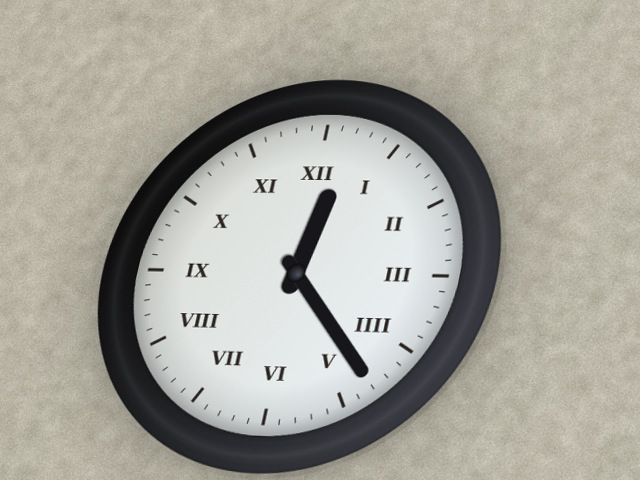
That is 12h23
